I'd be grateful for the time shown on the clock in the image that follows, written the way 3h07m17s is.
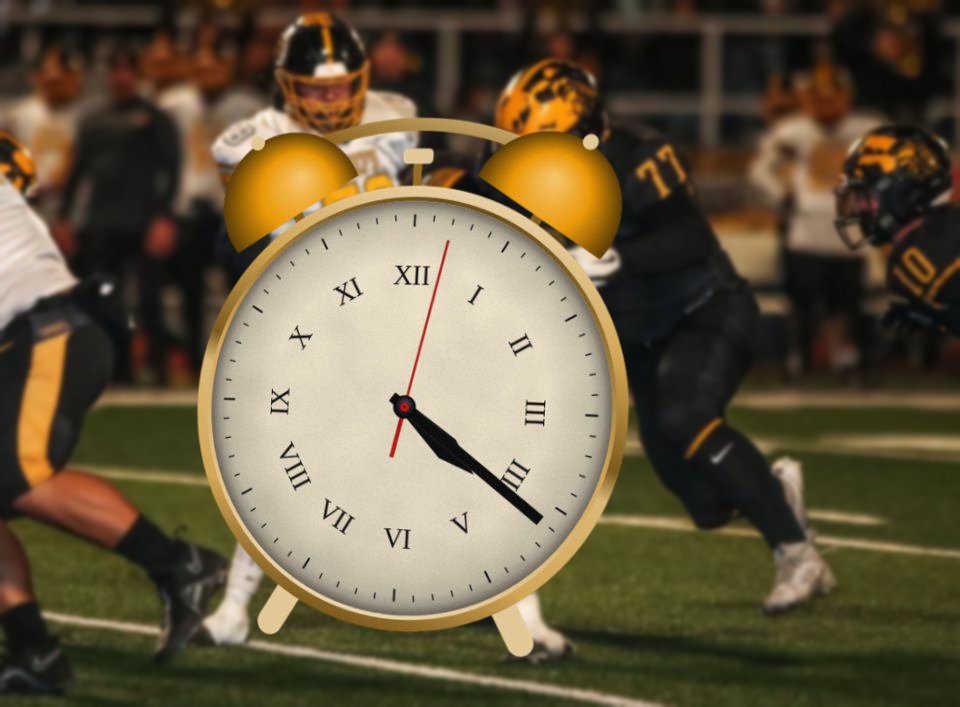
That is 4h21m02s
